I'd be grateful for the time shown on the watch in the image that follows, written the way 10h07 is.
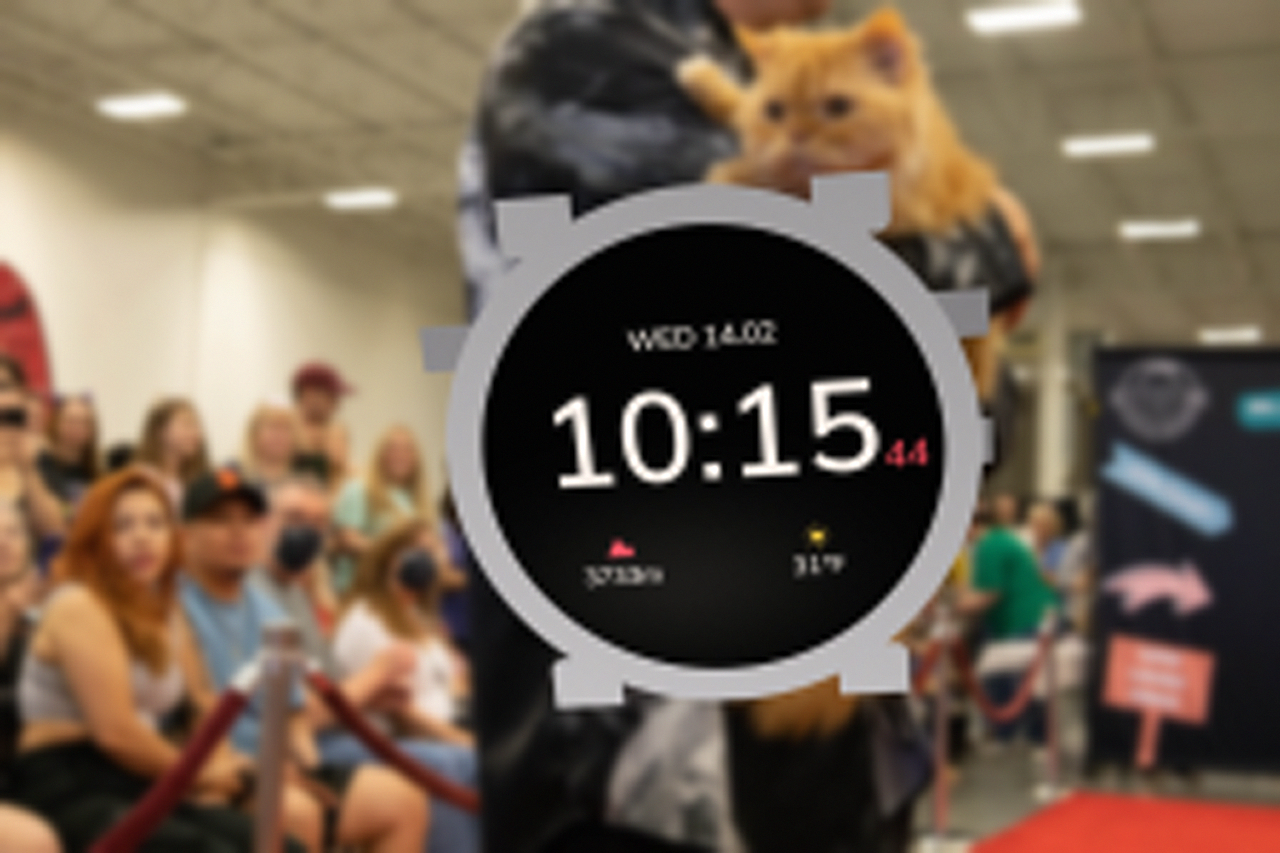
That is 10h15
